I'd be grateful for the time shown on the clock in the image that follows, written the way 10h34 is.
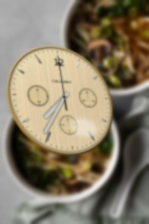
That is 7h36
